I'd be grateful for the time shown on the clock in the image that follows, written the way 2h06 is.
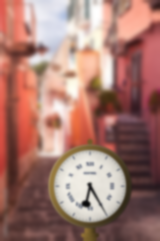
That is 6h25
